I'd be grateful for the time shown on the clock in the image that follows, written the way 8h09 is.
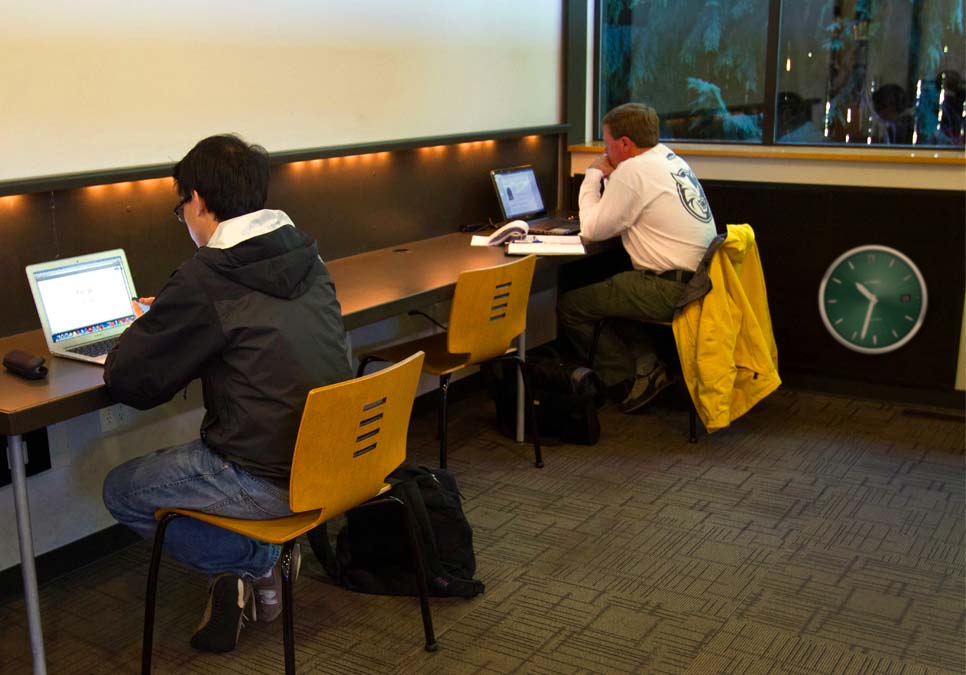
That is 10h33
